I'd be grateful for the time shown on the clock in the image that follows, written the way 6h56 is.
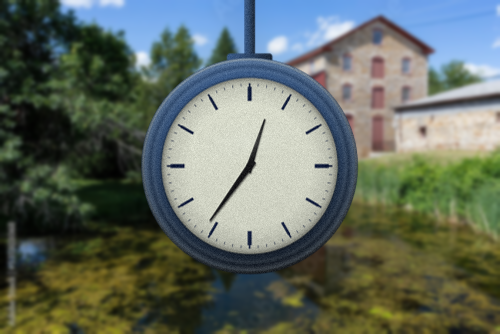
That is 12h36
